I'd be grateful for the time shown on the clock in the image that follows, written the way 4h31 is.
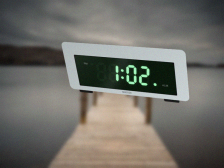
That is 1h02
